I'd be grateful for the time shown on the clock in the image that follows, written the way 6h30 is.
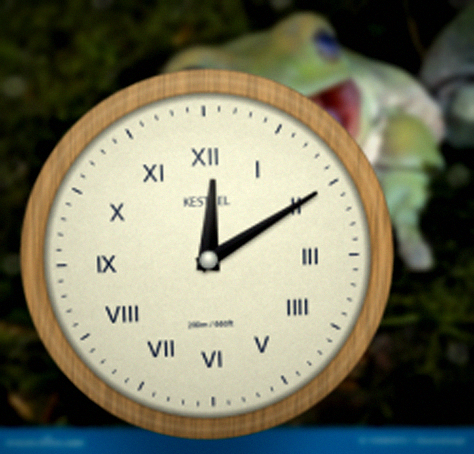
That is 12h10
